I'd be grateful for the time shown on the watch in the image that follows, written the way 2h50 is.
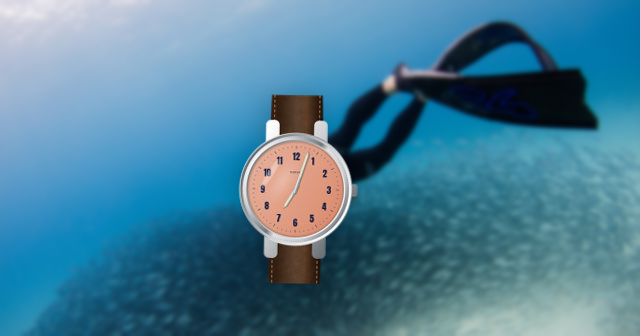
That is 7h03
